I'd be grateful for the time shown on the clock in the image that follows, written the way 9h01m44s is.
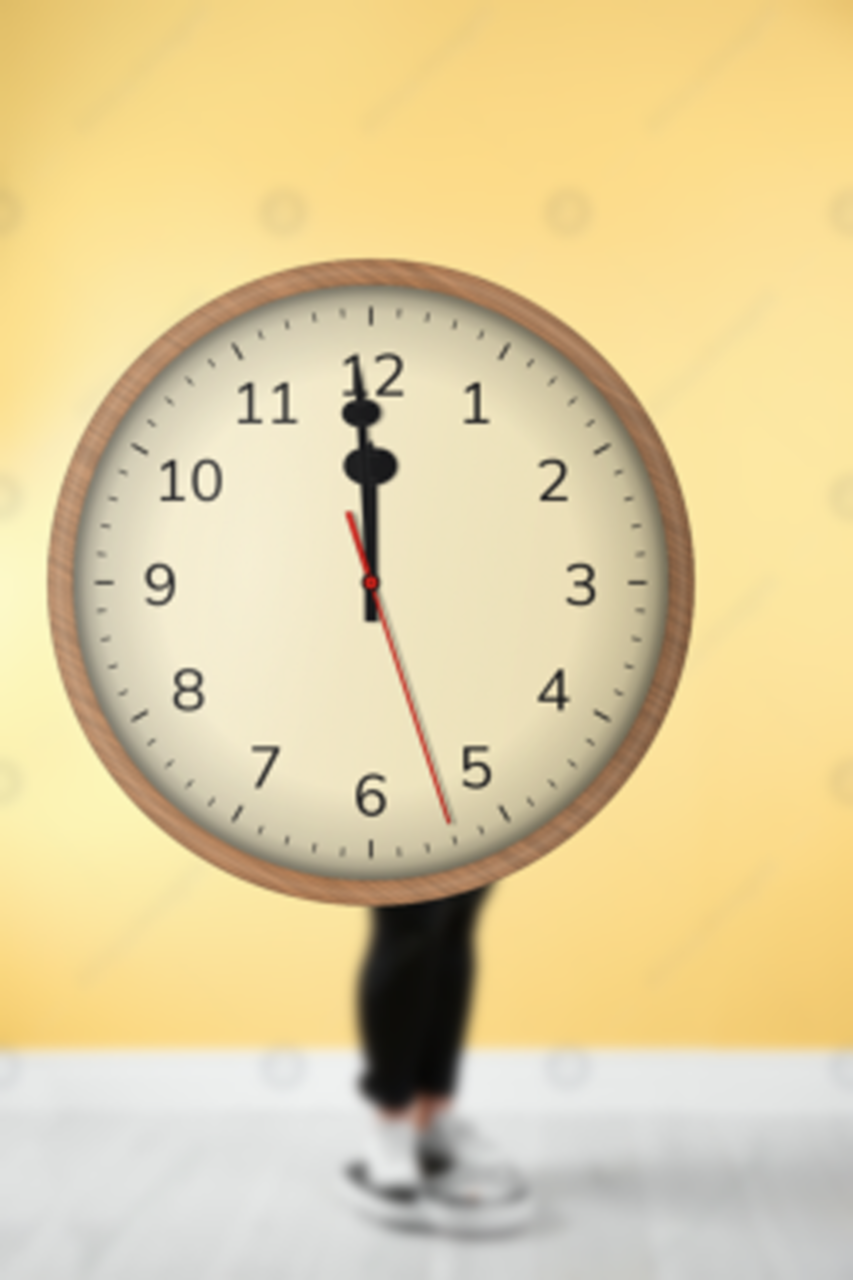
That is 11h59m27s
